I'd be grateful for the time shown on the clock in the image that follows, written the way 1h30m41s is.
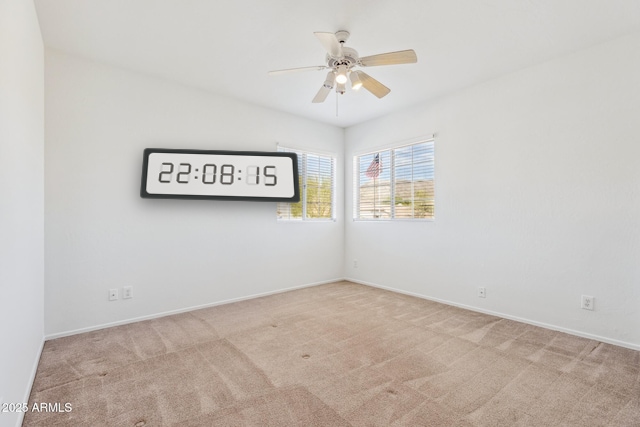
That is 22h08m15s
